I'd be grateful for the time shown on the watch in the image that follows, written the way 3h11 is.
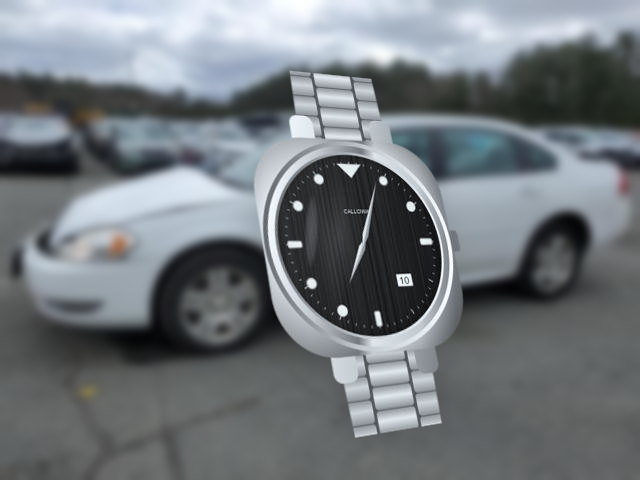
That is 7h04
